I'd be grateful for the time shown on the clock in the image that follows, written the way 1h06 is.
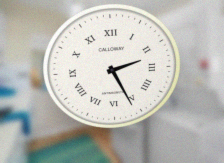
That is 2h26
